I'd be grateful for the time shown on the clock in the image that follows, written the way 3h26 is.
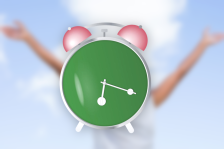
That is 6h18
